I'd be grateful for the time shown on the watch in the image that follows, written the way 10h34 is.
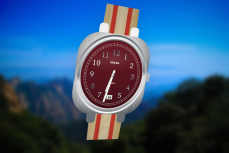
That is 6h32
